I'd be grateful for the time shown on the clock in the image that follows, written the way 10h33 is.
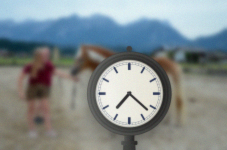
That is 7h22
